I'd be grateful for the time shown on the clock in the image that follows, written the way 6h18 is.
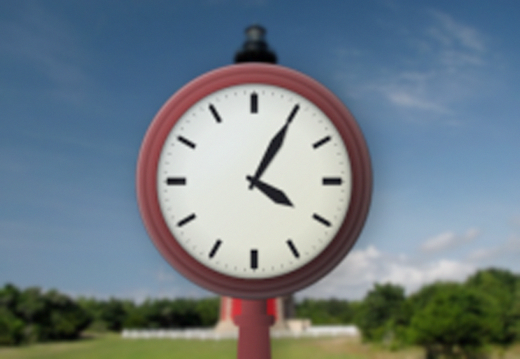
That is 4h05
